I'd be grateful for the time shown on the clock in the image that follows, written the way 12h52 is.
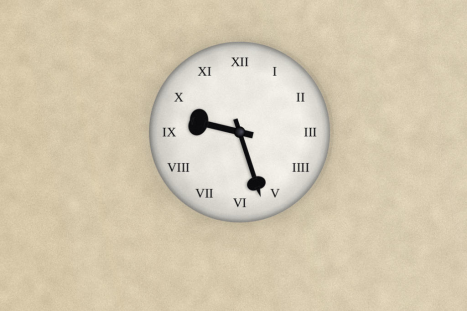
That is 9h27
